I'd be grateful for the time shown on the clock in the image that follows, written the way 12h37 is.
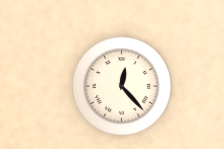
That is 12h23
